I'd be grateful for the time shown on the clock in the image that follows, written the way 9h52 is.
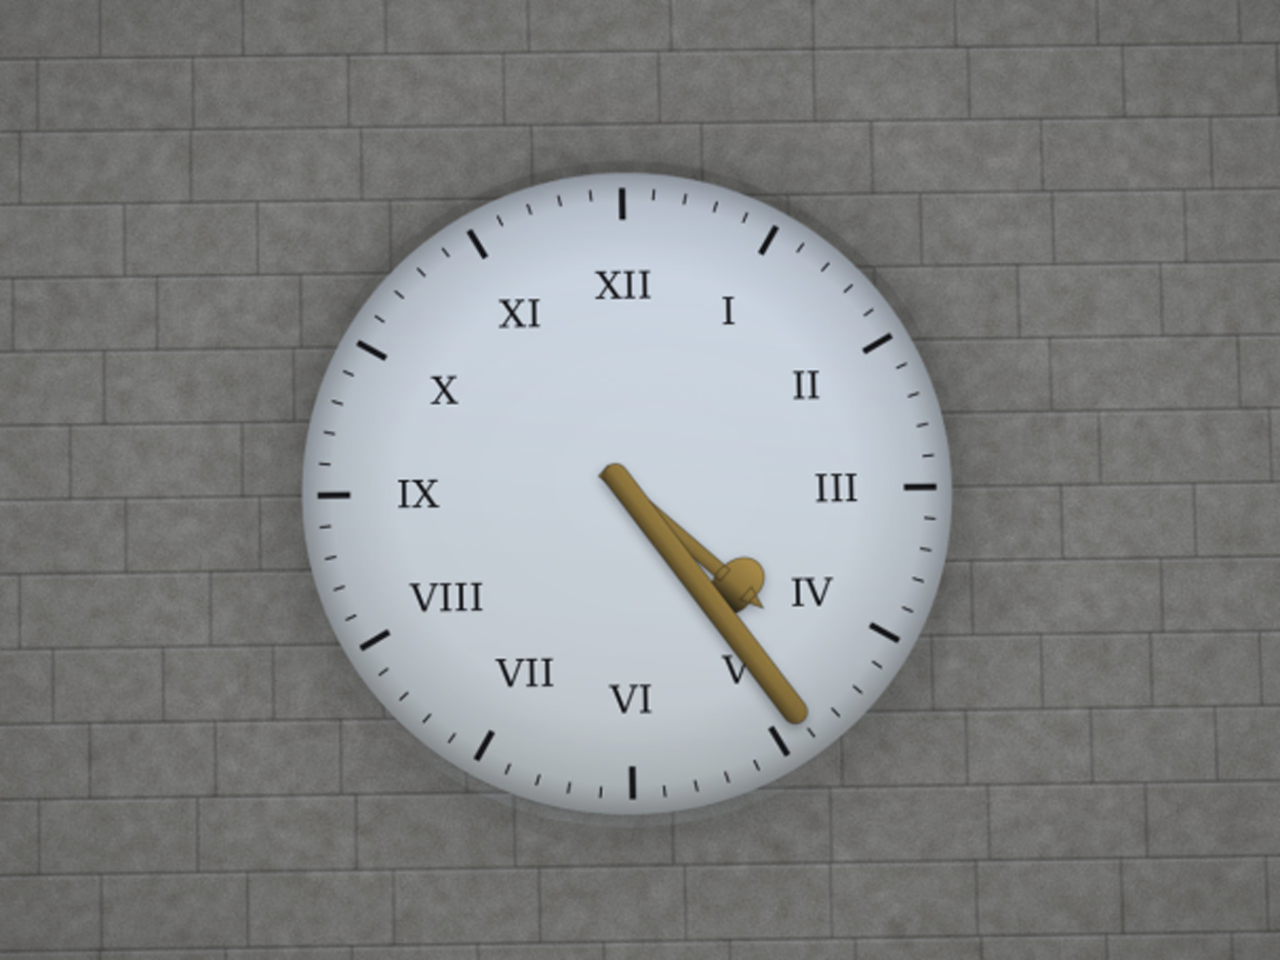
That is 4h24
